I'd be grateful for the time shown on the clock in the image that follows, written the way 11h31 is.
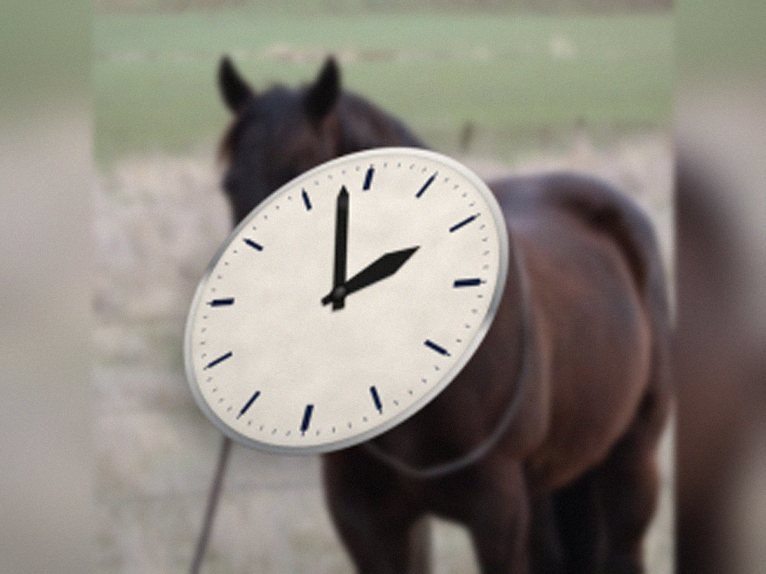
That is 1h58
